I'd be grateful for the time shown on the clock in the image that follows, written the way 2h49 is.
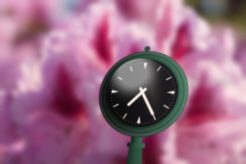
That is 7h25
